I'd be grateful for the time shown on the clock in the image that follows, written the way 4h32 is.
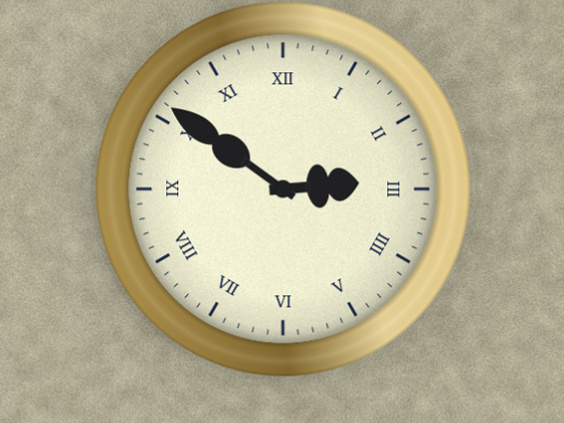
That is 2h51
